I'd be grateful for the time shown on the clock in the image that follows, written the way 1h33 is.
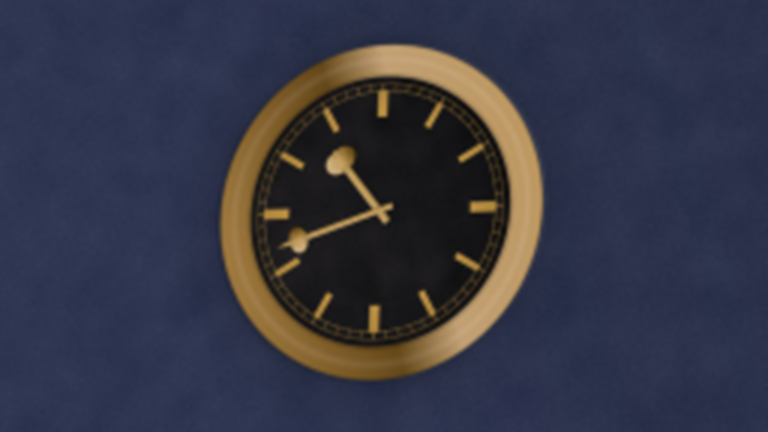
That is 10h42
